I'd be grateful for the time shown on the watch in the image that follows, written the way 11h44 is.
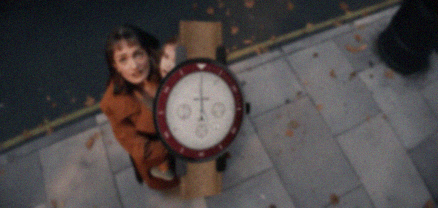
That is 4h59
